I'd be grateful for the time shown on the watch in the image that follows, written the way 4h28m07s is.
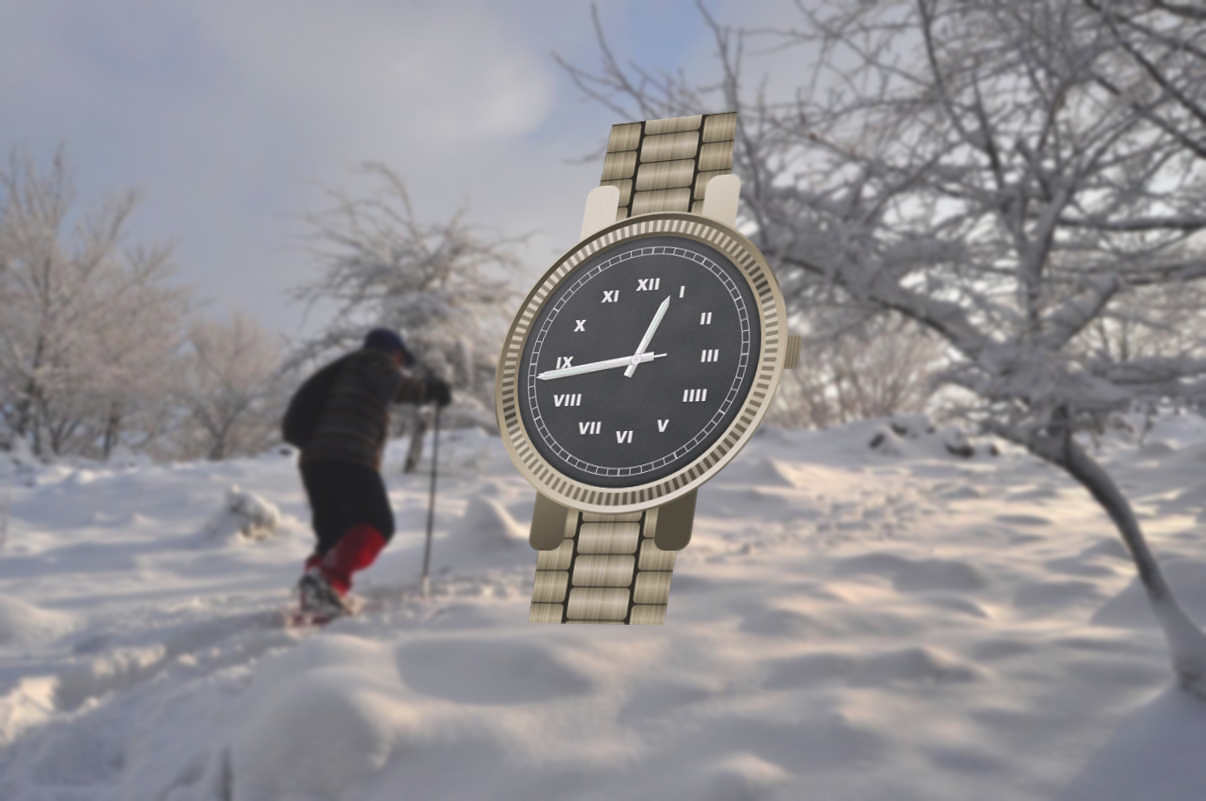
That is 12h43m44s
